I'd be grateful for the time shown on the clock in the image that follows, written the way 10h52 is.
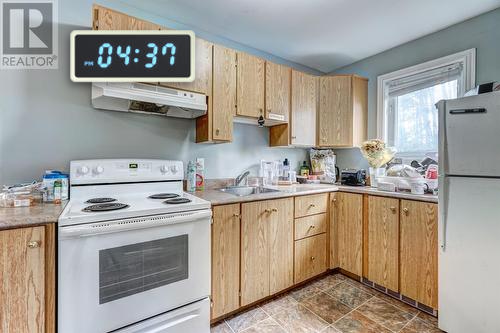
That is 4h37
